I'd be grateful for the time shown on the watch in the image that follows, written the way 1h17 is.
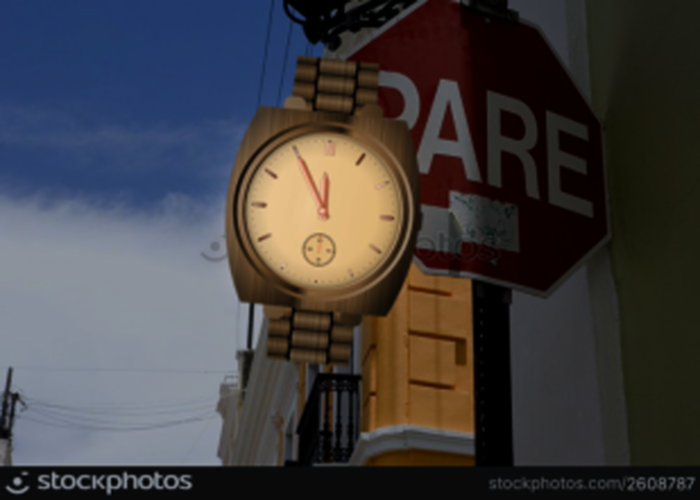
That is 11h55
